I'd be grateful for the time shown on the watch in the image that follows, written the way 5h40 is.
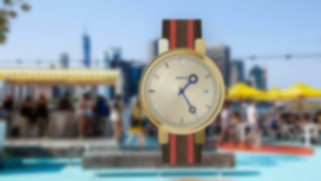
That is 1h25
